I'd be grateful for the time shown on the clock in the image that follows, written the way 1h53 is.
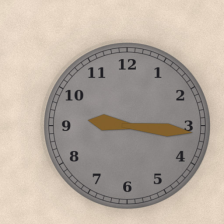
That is 9h16
